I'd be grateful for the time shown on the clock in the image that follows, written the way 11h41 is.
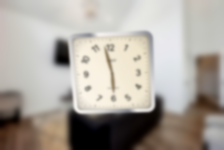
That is 5h58
